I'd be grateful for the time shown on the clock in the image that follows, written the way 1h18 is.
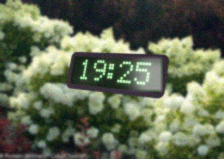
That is 19h25
